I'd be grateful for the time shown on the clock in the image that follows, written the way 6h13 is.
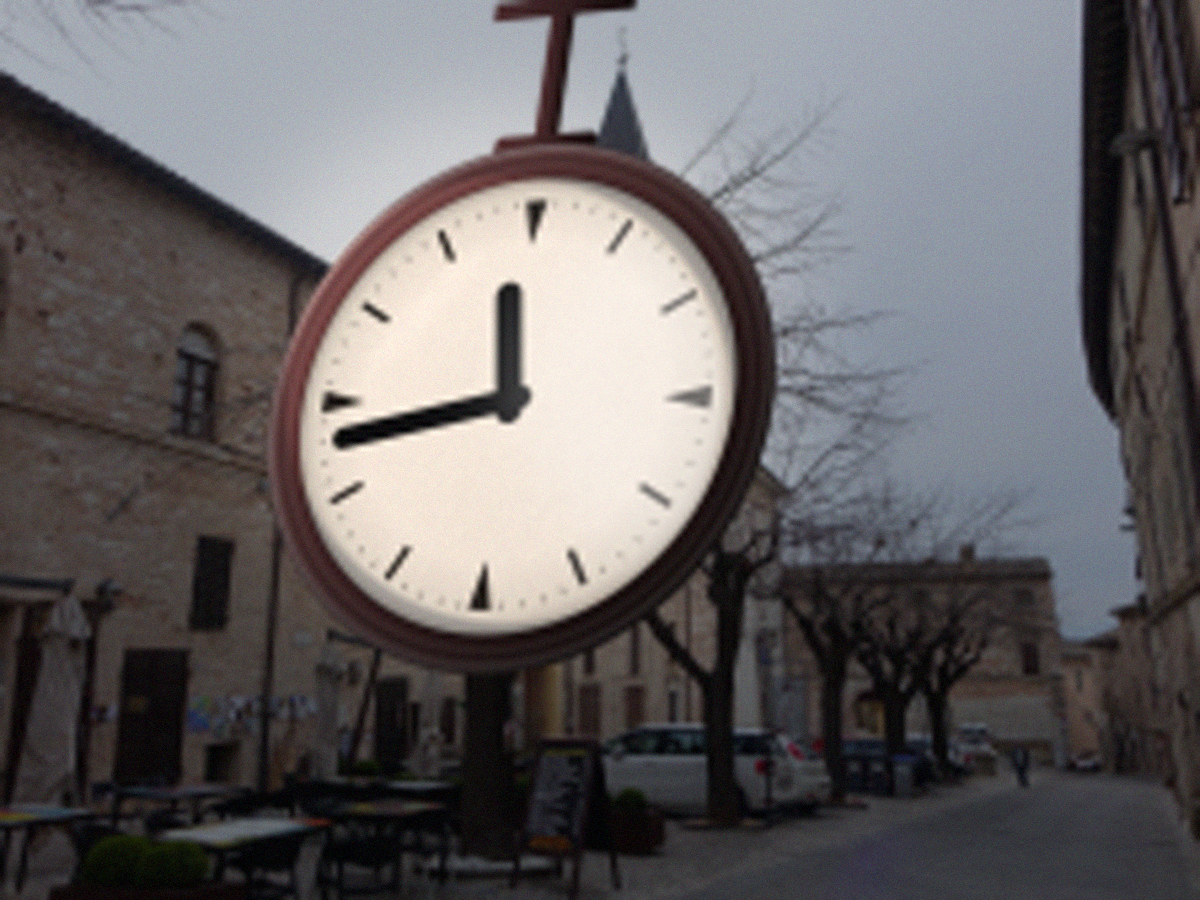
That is 11h43
